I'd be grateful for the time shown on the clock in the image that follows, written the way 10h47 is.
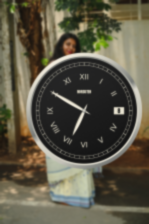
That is 6h50
